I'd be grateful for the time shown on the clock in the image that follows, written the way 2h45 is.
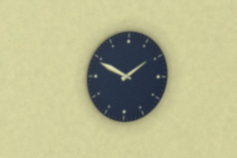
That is 1h49
